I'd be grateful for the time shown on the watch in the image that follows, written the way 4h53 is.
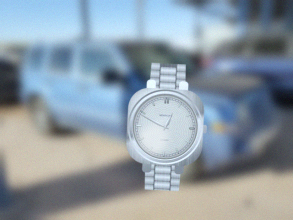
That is 12h49
